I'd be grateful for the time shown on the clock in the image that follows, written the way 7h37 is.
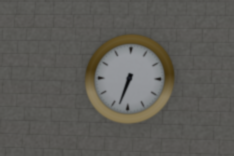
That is 6h33
